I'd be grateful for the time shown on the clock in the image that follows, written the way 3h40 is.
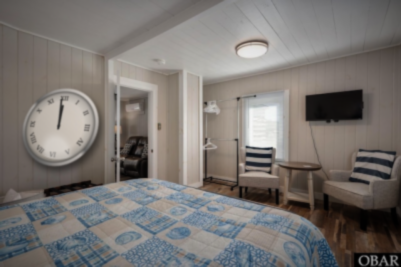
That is 11h59
